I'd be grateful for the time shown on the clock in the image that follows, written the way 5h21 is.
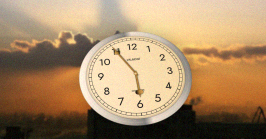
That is 5h55
